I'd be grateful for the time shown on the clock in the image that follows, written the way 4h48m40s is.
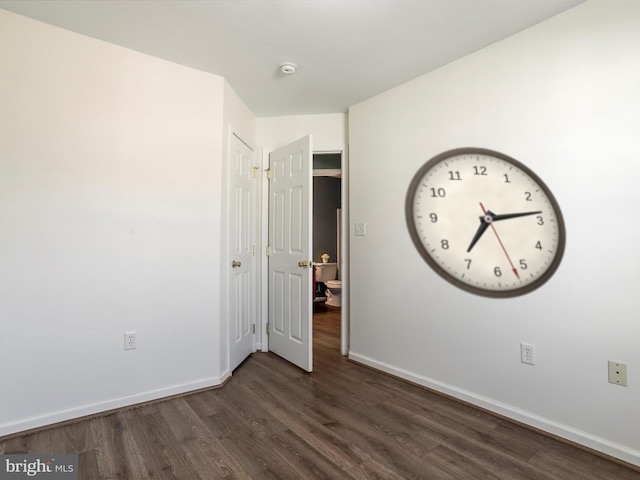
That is 7h13m27s
